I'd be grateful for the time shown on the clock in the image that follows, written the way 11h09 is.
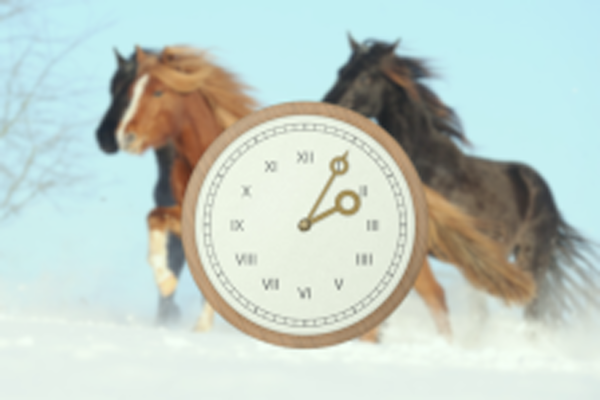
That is 2h05
